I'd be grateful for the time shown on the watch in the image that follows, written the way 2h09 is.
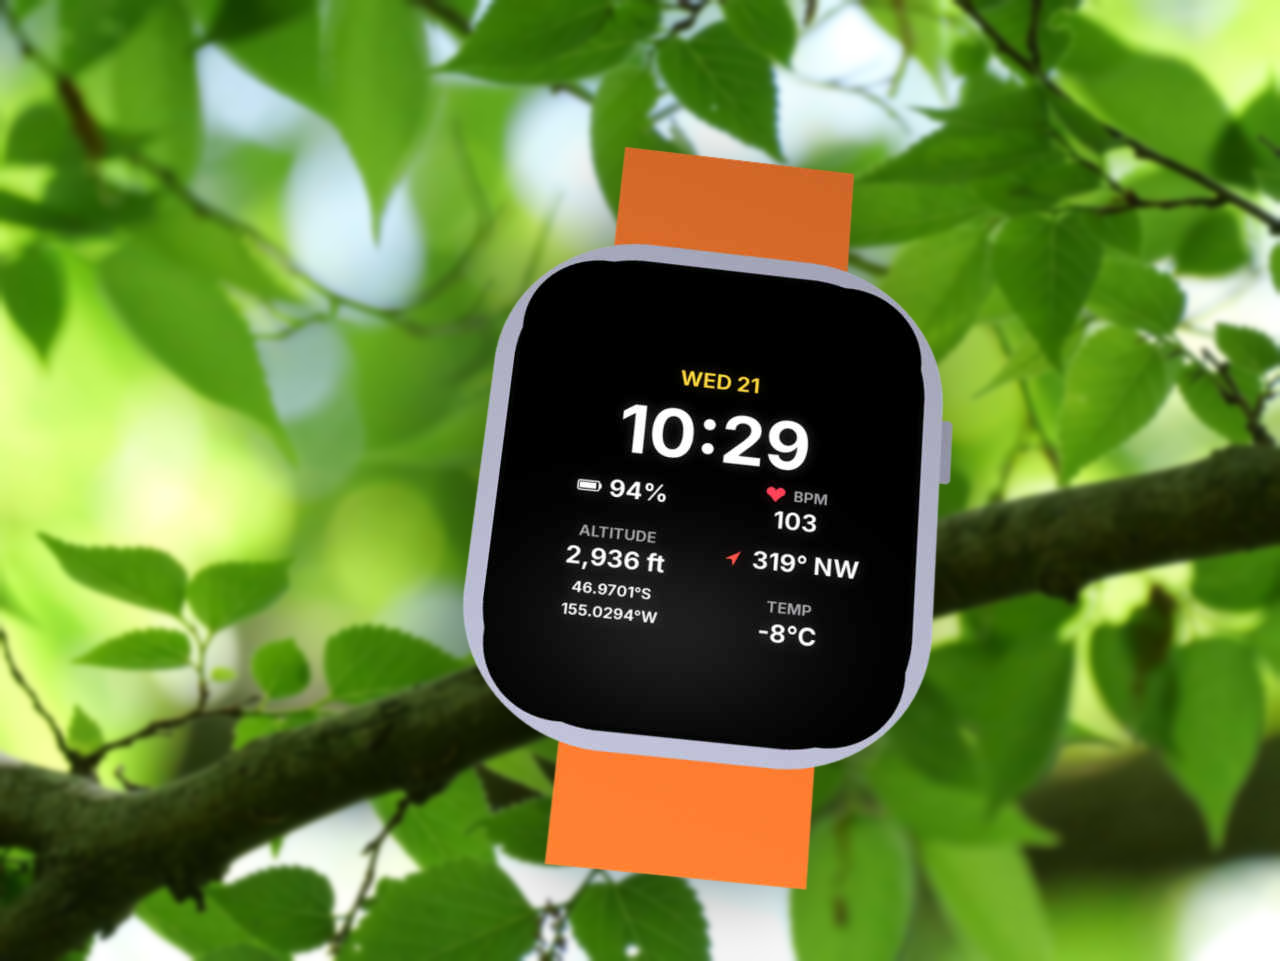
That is 10h29
